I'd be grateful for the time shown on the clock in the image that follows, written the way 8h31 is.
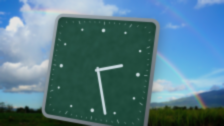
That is 2h27
